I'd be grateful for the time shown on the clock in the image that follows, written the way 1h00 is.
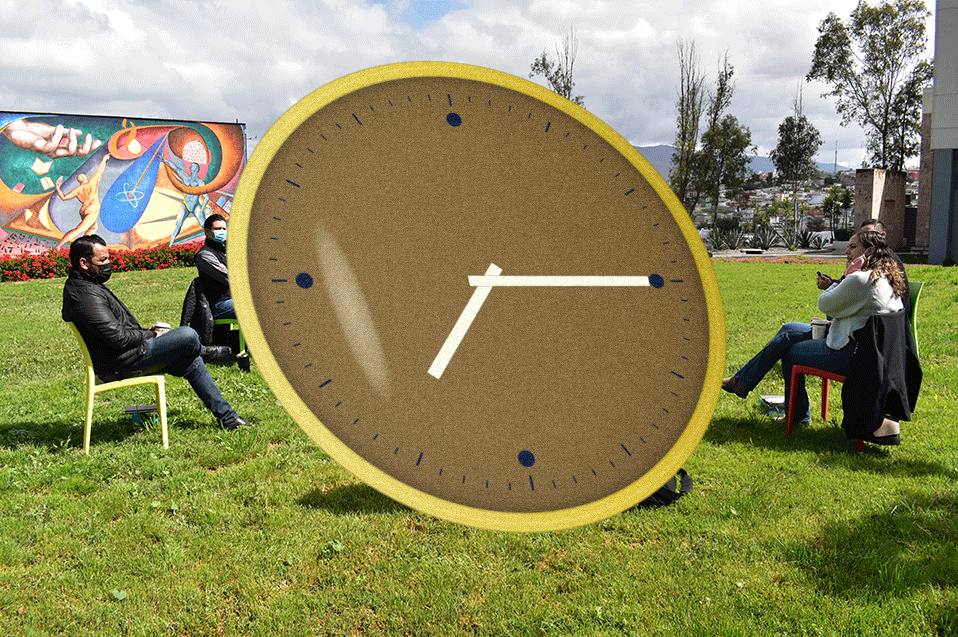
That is 7h15
